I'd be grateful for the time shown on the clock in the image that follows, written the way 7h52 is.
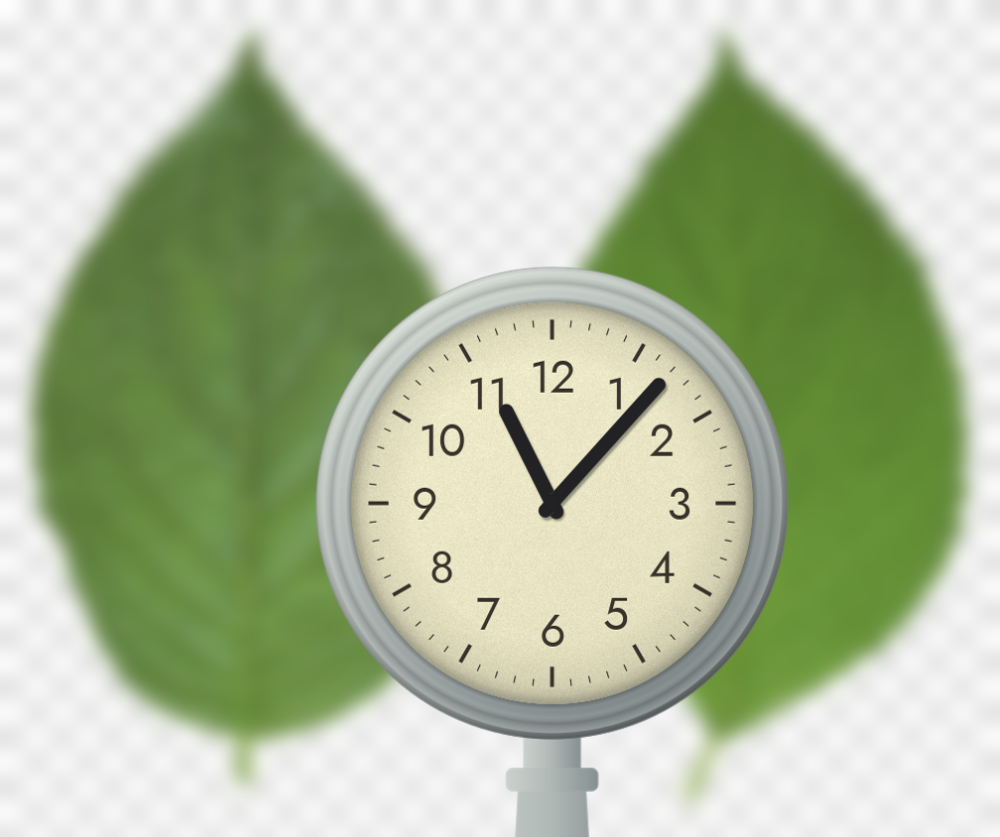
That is 11h07
